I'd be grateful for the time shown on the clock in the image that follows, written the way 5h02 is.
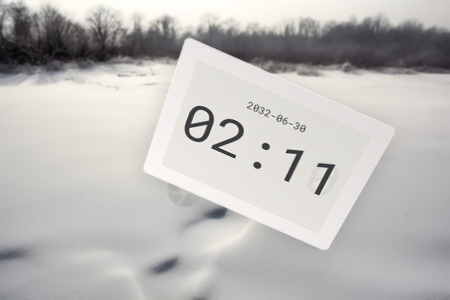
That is 2h11
